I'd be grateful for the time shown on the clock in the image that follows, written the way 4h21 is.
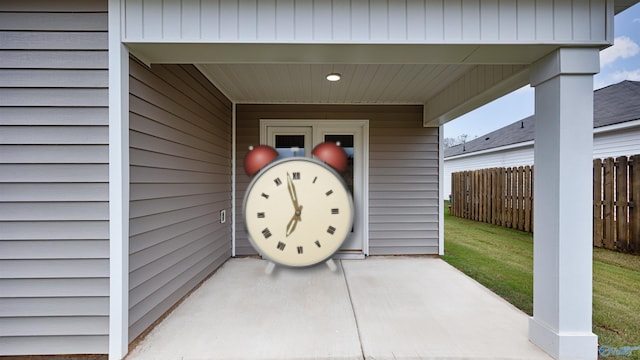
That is 6h58
